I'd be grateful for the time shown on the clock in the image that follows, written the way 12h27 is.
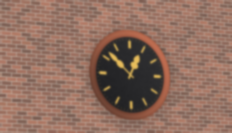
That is 12h52
